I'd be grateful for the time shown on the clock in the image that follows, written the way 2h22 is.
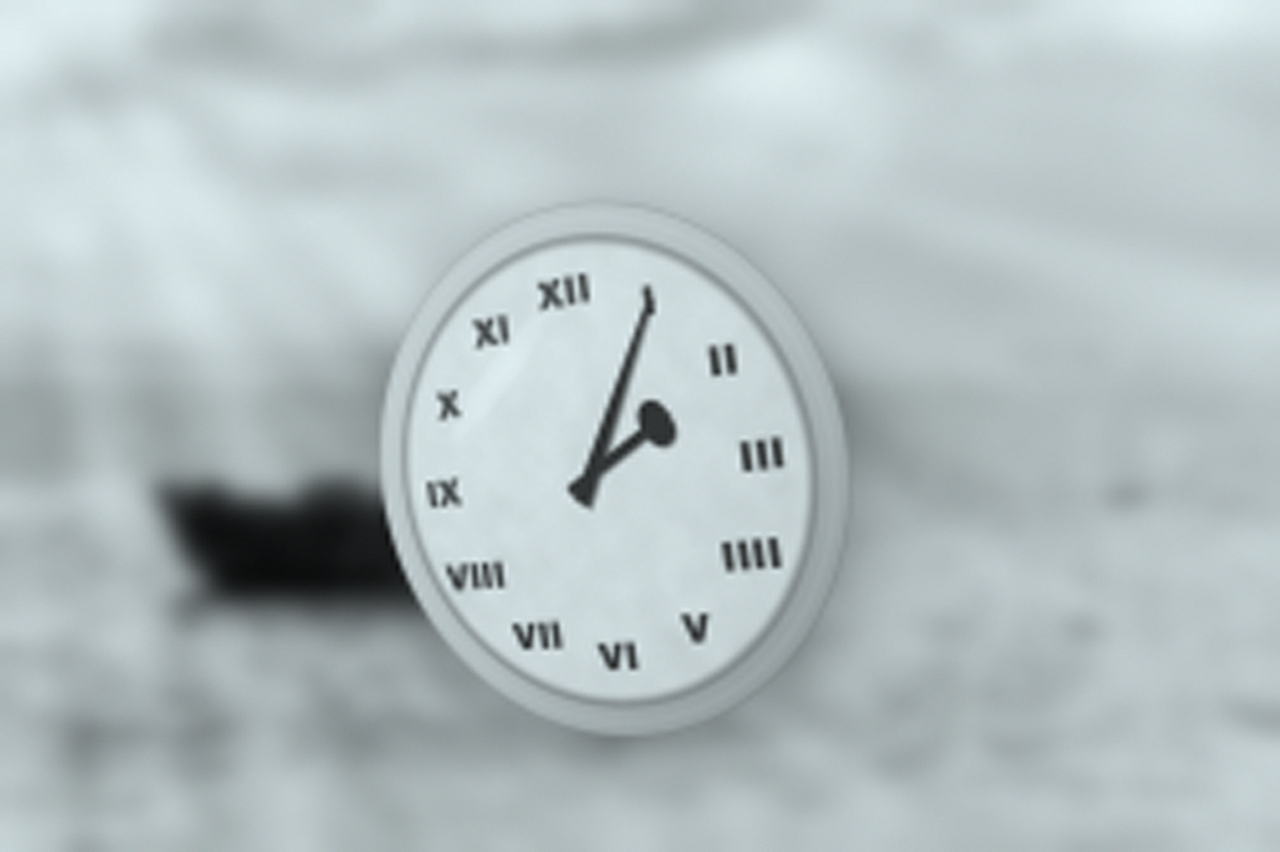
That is 2h05
